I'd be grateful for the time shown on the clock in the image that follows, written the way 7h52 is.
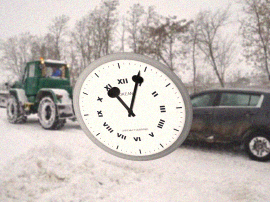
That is 11h04
